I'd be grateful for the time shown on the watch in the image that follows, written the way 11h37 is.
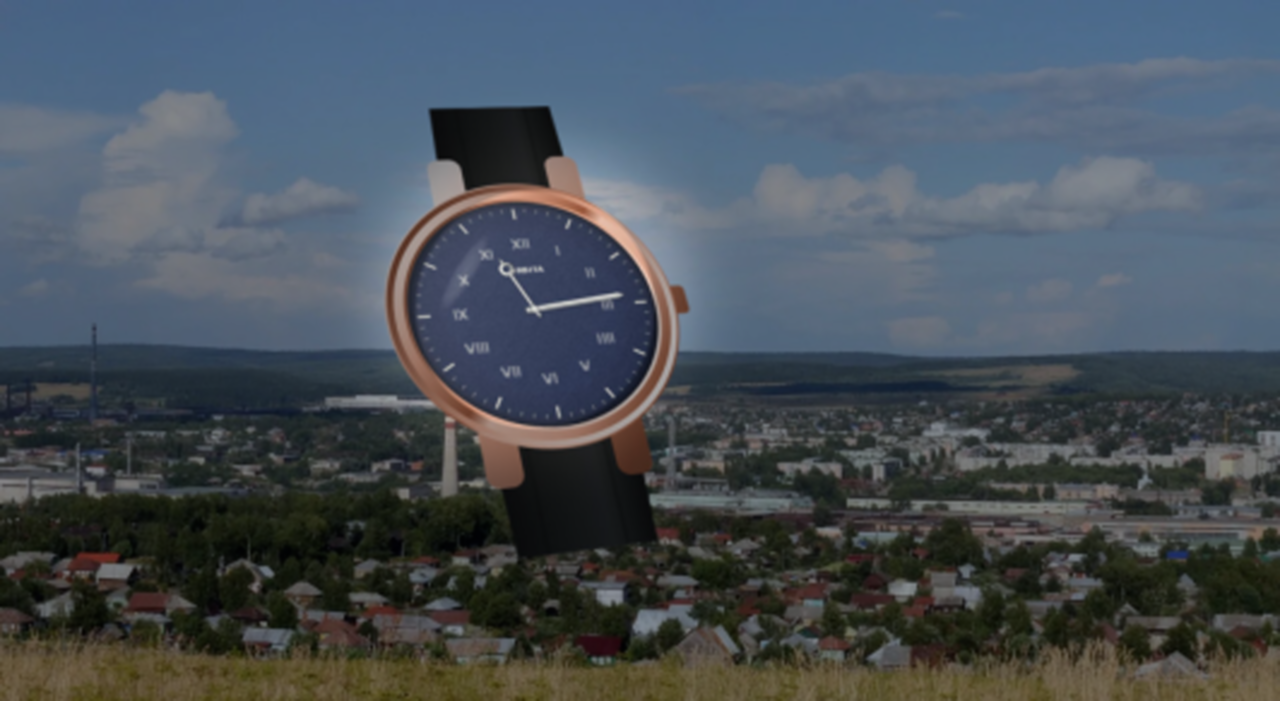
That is 11h14
